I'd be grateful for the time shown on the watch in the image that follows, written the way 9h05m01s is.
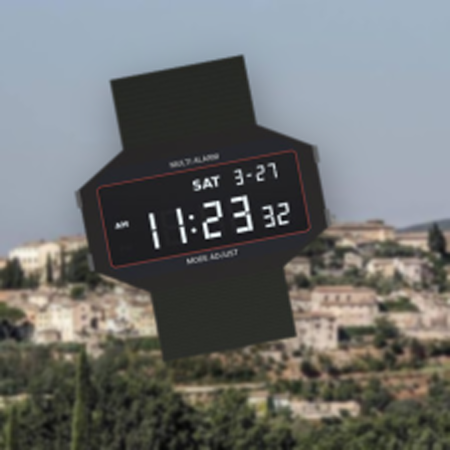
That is 11h23m32s
